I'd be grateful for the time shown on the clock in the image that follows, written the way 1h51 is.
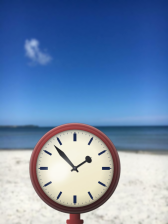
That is 1h53
